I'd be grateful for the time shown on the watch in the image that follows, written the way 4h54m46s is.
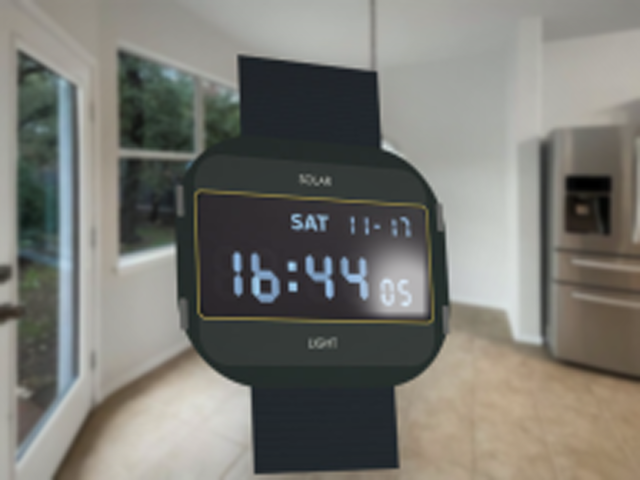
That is 16h44m05s
